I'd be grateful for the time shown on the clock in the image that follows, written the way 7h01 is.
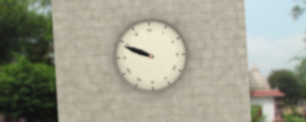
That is 9h49
